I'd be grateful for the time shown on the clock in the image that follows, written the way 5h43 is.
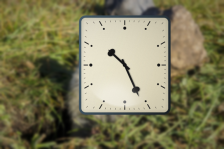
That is 10h26
